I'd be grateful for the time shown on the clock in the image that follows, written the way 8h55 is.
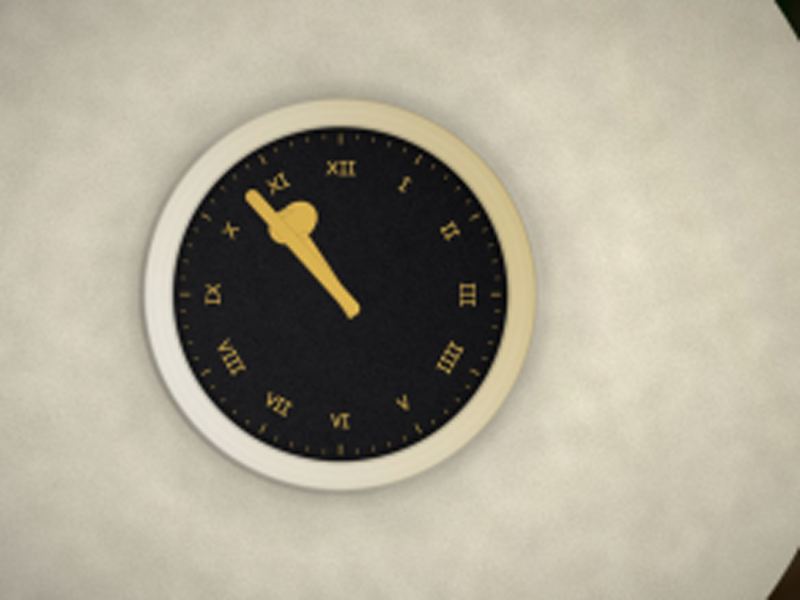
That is 10h53
